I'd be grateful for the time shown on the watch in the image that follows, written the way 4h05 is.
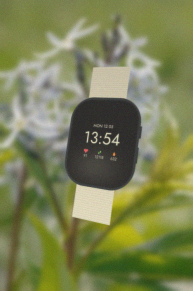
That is 13h54
